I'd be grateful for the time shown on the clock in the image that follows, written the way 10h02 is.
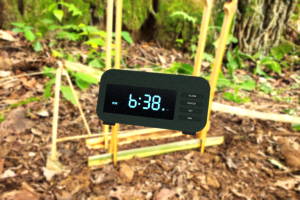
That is 6h38
